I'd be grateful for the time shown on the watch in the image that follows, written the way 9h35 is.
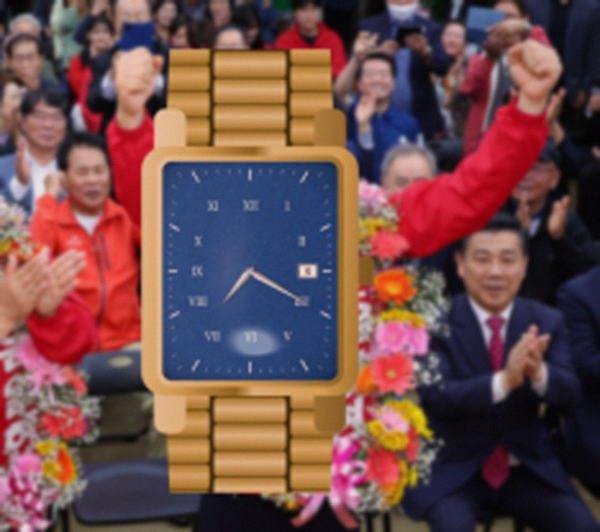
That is 7h20
